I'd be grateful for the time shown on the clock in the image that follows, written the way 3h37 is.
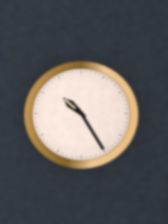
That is 10h25
